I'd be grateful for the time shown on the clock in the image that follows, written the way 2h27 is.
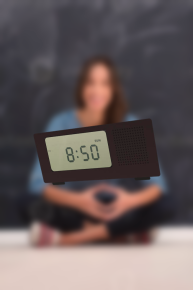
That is 8h50
